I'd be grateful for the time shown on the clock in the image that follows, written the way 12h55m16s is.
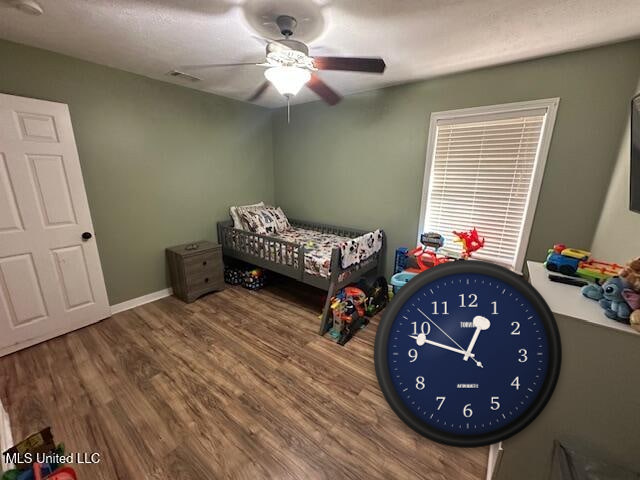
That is 12h47m52s
